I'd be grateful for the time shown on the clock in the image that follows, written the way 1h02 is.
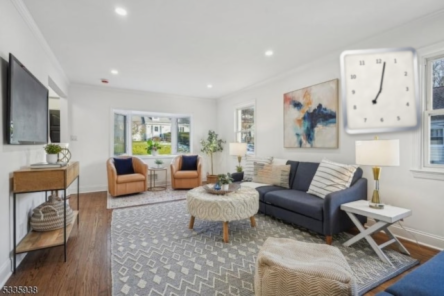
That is 7h02
